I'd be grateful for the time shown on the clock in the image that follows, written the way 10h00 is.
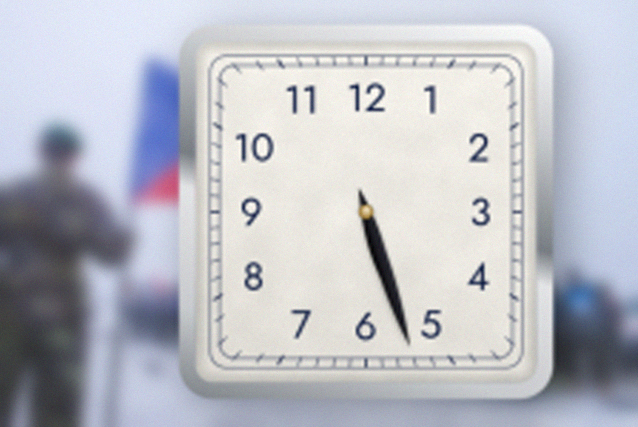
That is 5h27
